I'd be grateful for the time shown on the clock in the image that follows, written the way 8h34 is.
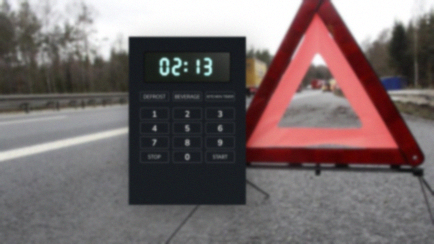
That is 2h13
